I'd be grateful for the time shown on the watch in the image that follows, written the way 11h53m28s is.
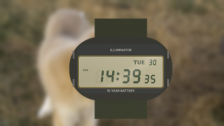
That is 14h39m35s
